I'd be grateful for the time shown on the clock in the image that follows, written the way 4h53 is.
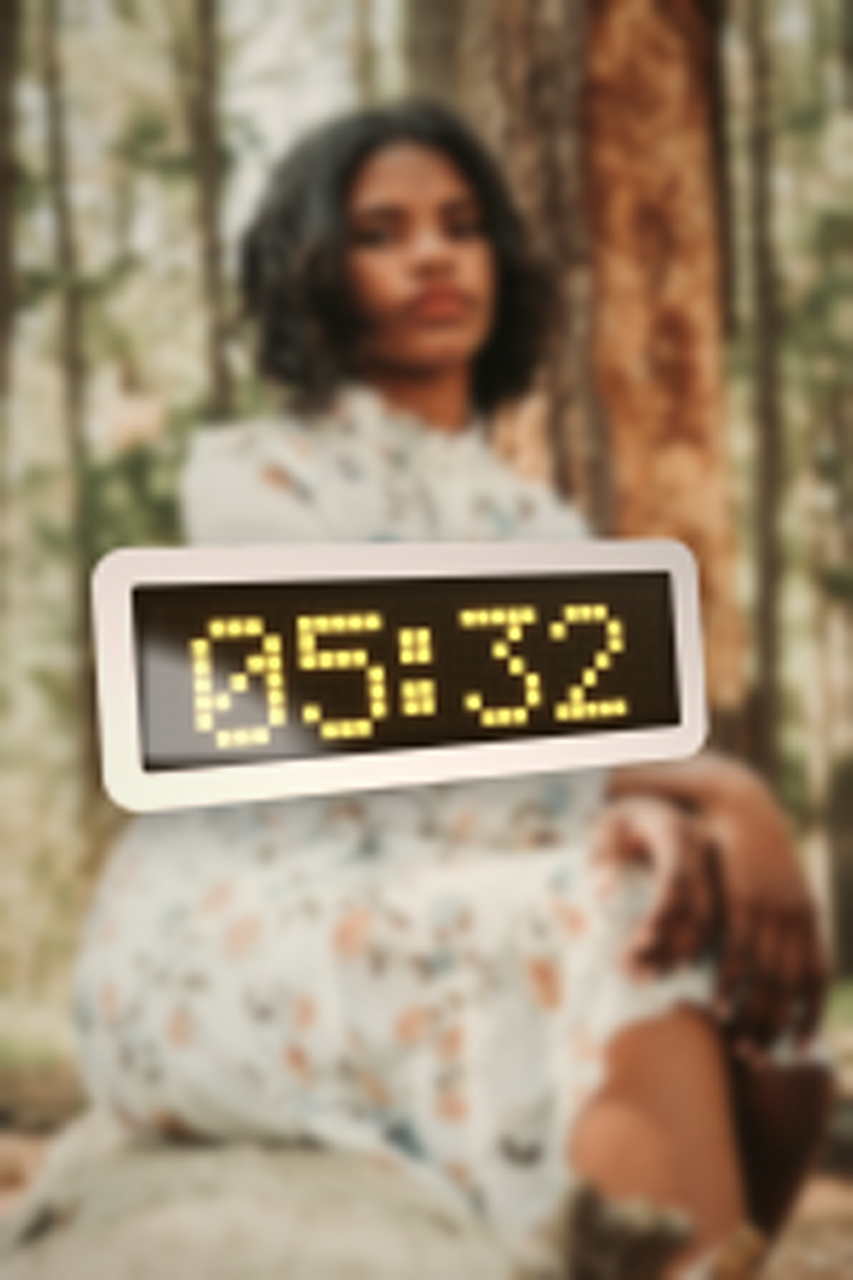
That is 5h32
